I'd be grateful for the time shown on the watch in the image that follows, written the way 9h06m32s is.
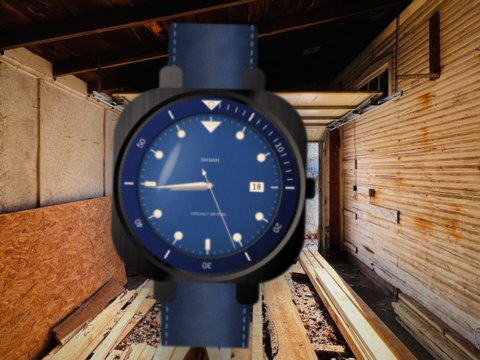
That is 8h44m26s
